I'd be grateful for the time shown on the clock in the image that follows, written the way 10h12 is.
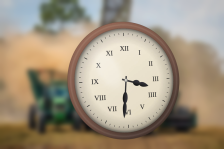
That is 3h31
